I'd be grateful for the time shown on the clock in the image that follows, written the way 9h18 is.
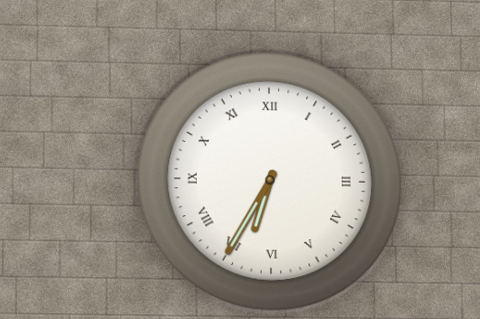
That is 6h35
